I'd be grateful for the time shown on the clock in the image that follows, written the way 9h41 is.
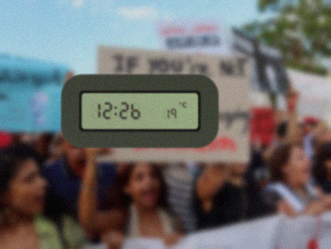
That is 12h26
